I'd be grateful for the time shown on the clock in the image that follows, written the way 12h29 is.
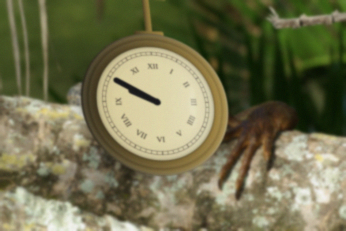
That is 9h50
